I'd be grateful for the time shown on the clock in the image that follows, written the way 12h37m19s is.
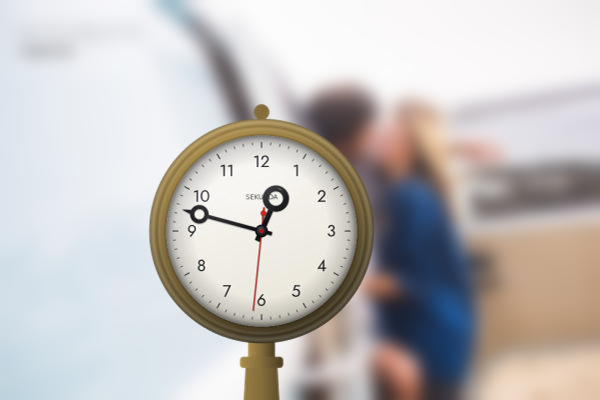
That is 12h47m31s
